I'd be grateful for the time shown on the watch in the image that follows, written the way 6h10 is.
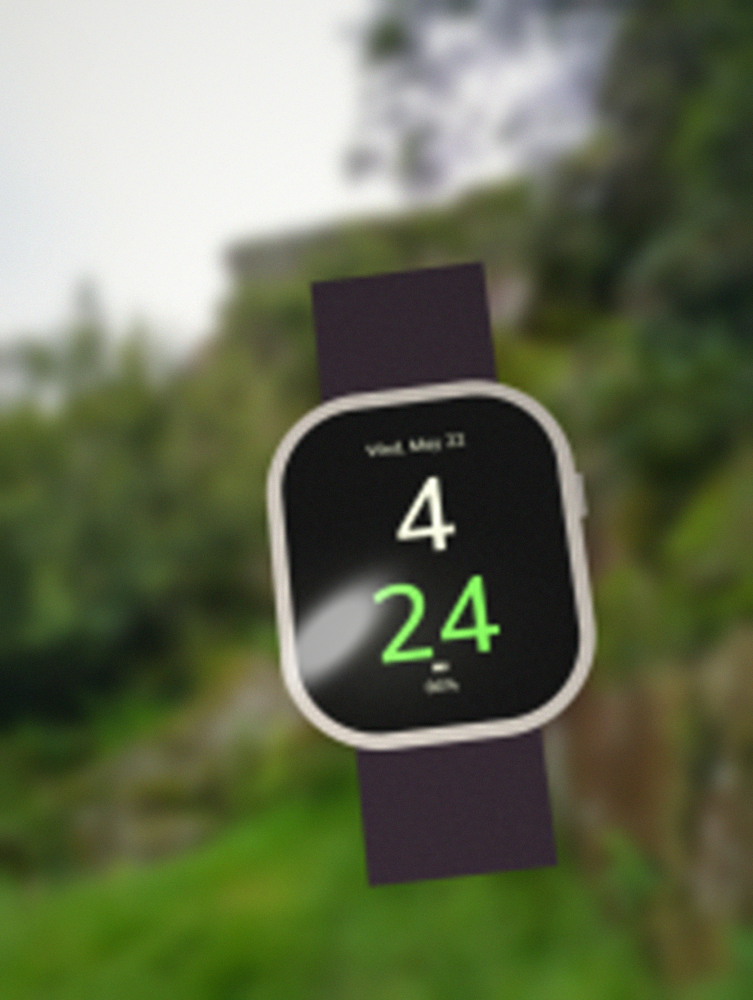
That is 4h24
